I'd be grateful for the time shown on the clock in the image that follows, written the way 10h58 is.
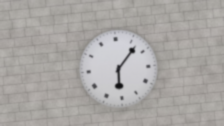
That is 6h07
